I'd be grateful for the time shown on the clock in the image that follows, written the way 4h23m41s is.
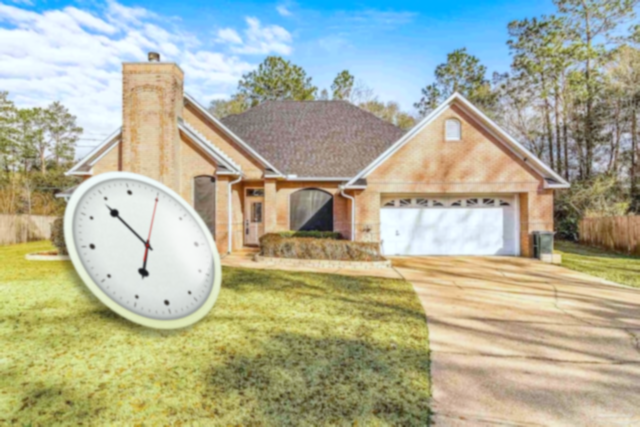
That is 6h54m05s
